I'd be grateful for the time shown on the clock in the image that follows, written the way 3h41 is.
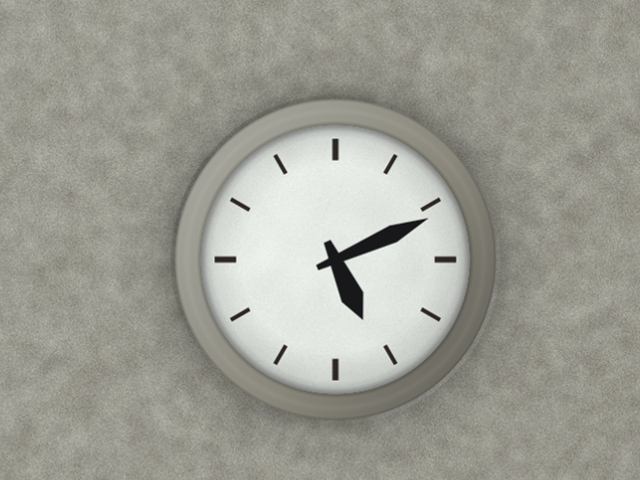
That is 5h11
